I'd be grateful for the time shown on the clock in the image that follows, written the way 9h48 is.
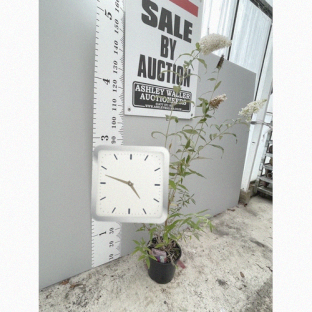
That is 4h48
